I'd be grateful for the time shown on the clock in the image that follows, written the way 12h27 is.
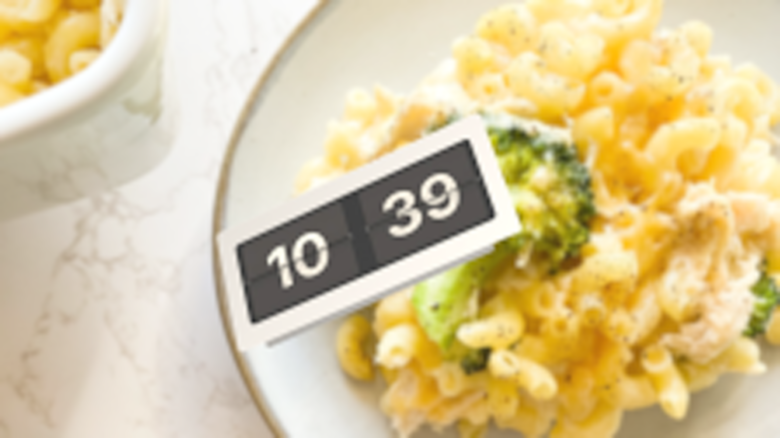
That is 10h39
